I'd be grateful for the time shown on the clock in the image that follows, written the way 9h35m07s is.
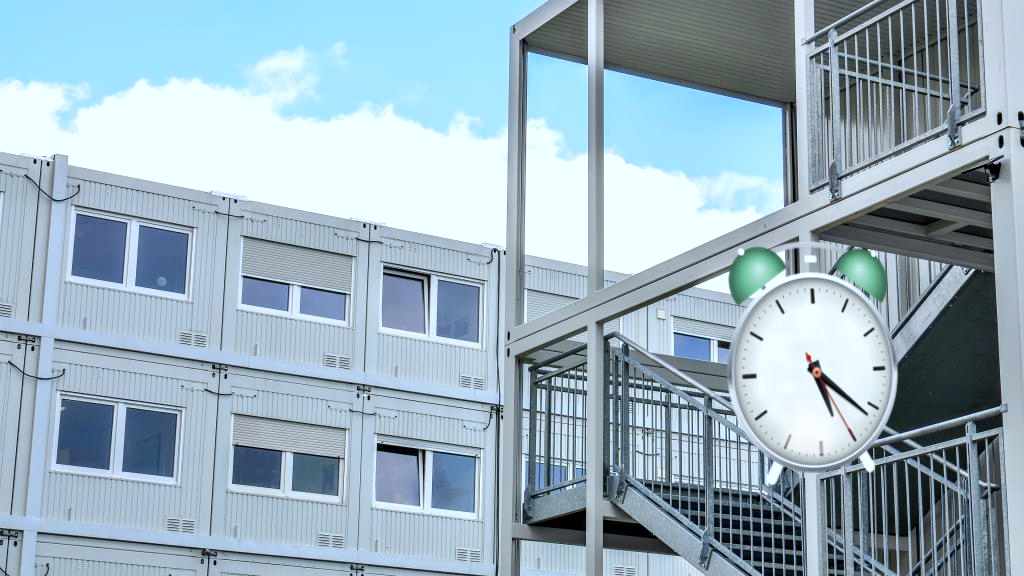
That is 5h21m25s
